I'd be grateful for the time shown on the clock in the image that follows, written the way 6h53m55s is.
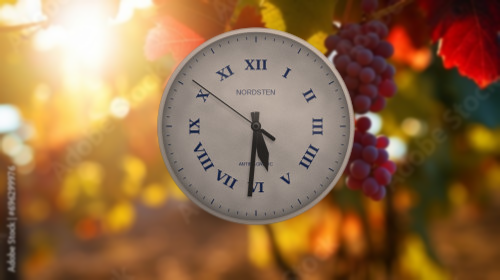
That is 5h30m51s
